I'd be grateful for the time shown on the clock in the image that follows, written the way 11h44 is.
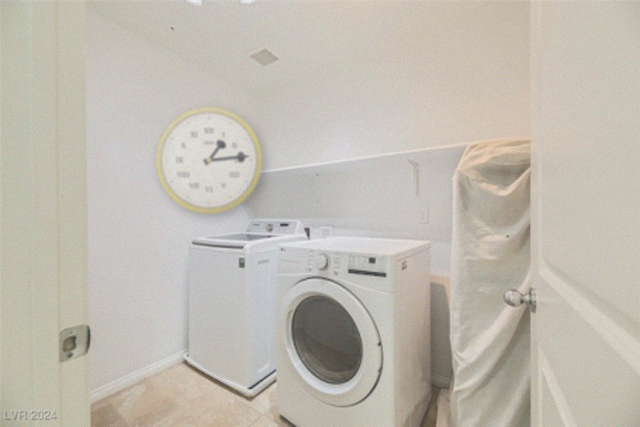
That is 1h14
